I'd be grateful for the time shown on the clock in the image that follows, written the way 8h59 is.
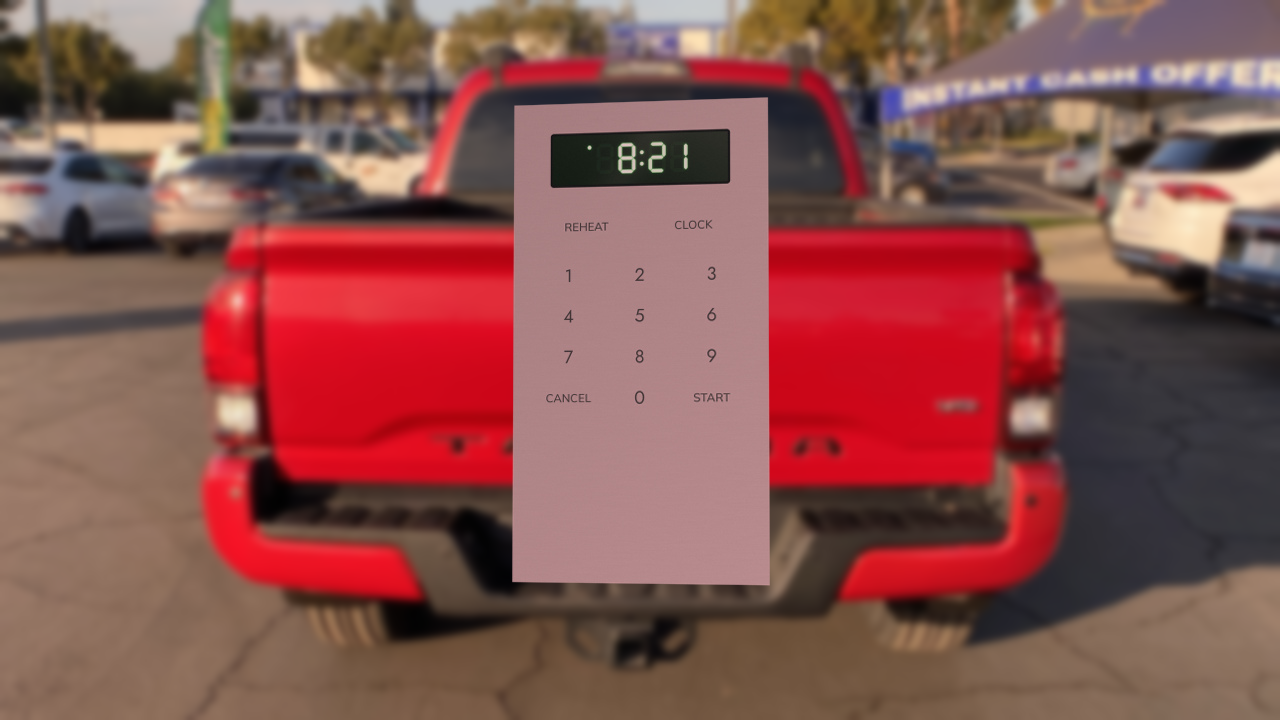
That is 8h21
